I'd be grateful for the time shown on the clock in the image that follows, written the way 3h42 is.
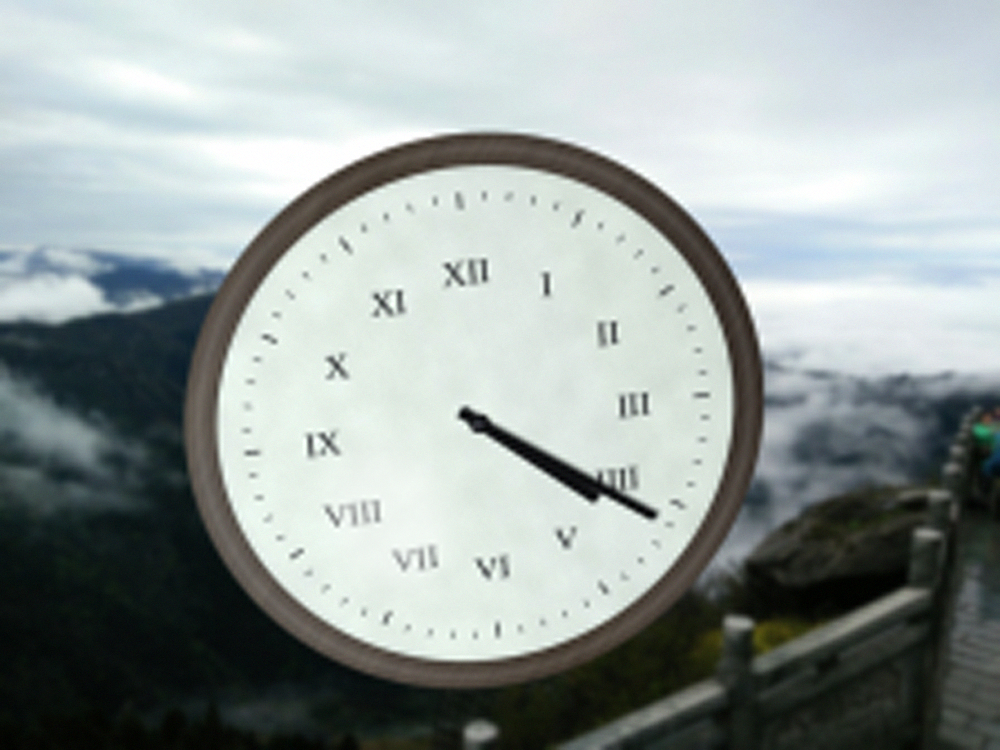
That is 4h21
